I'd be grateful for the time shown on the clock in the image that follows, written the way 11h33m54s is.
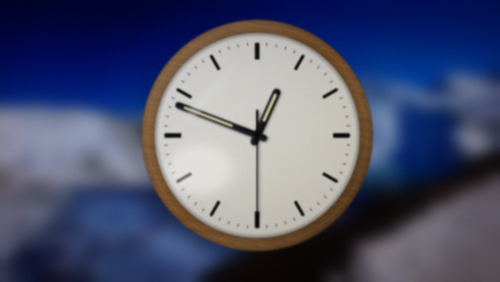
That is 12h48m30s
